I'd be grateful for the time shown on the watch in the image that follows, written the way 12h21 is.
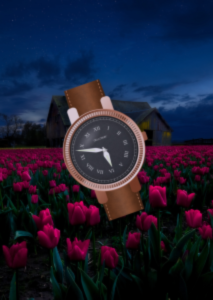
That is 5h48
